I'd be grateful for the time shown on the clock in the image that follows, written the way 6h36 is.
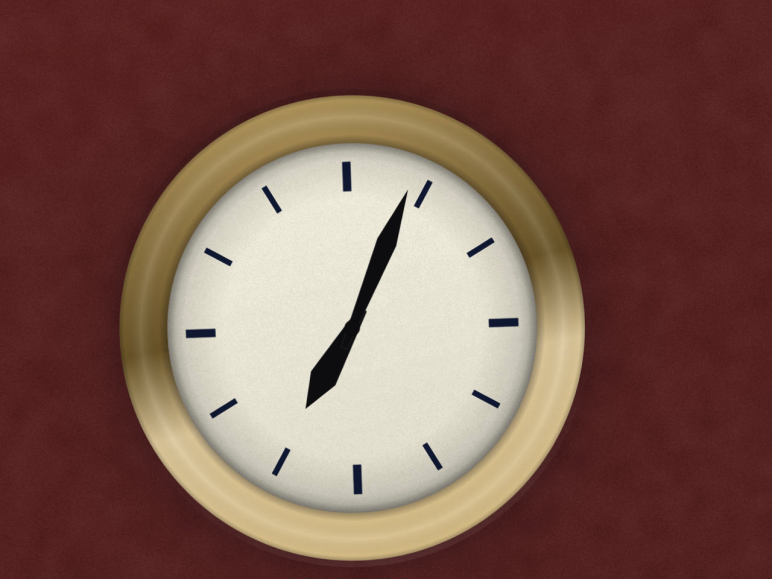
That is 7h04
